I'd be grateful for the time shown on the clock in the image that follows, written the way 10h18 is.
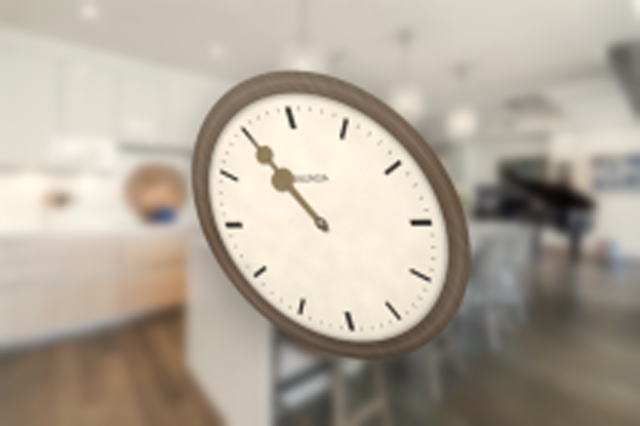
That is 10h55
